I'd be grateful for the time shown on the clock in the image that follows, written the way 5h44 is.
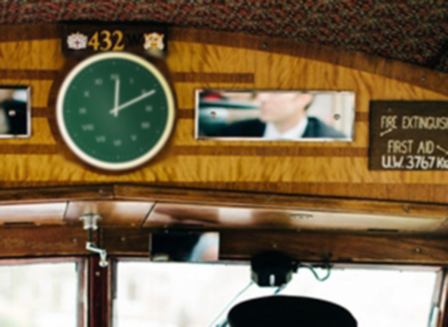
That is 12h11
